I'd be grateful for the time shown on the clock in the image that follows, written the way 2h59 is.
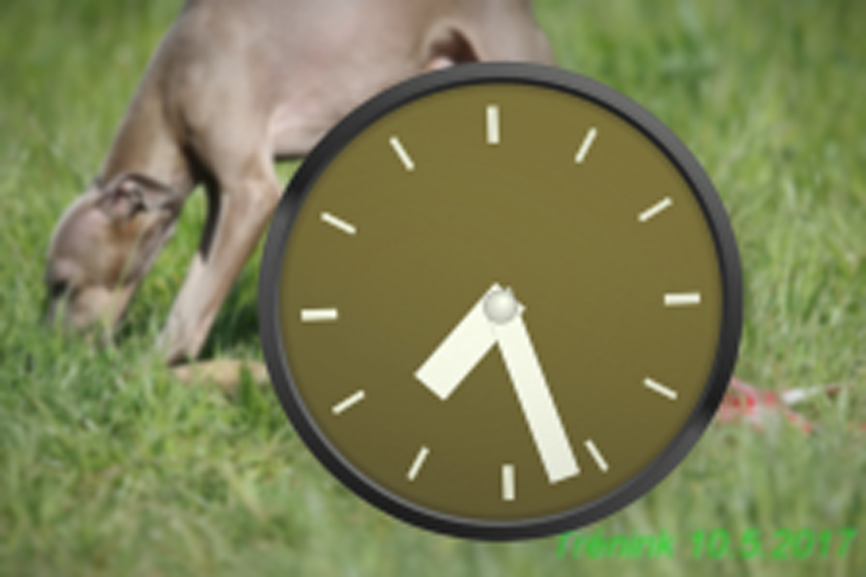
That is 7h27
